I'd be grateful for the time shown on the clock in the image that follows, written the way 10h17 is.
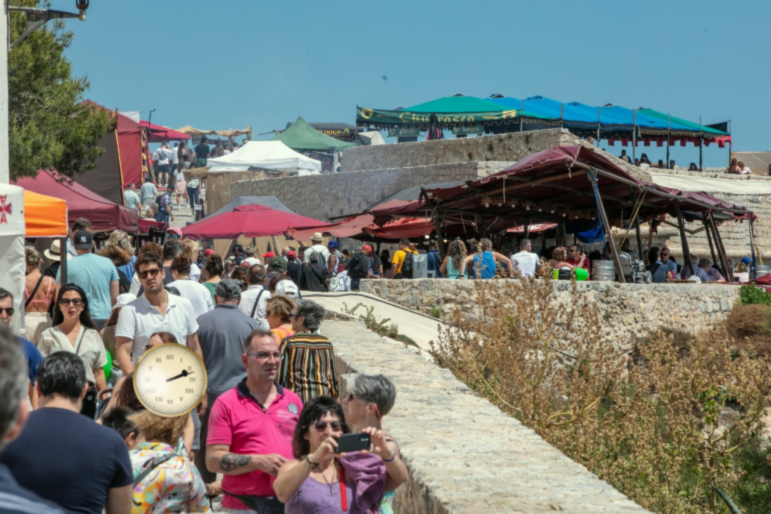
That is 2h12
